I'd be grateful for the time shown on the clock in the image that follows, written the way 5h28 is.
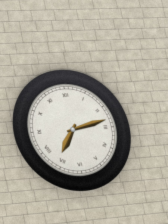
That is 7h13
